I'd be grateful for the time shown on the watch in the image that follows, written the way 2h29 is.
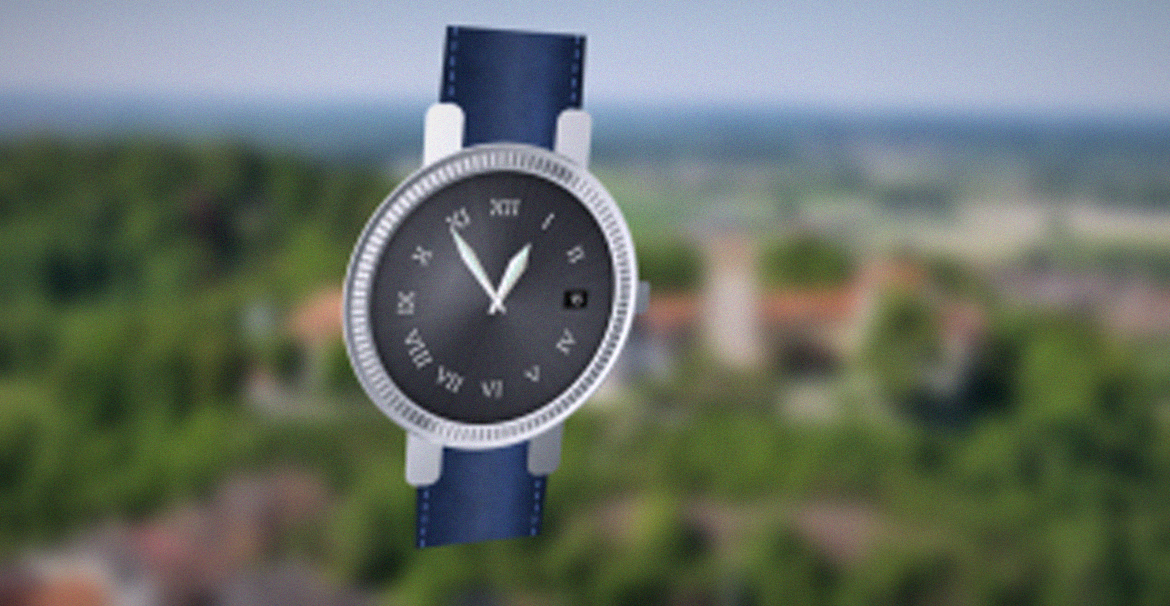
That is 12h54
